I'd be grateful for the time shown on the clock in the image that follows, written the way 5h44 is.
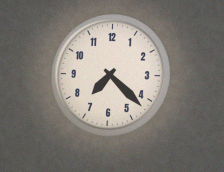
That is 7h22
